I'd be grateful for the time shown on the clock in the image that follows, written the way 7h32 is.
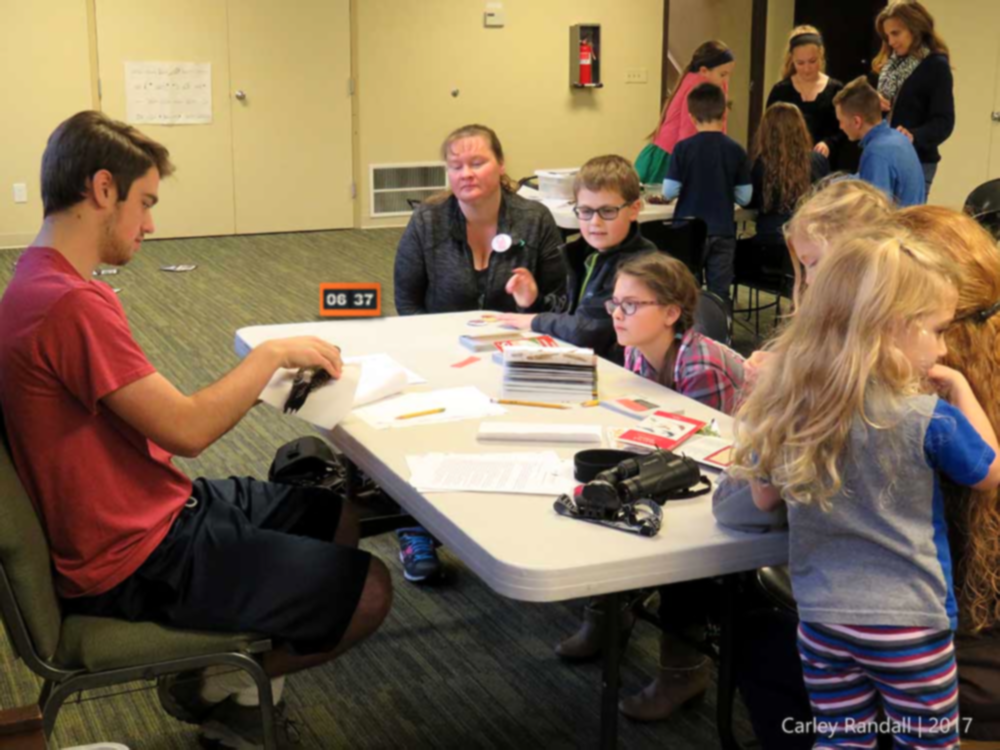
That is 6h37
